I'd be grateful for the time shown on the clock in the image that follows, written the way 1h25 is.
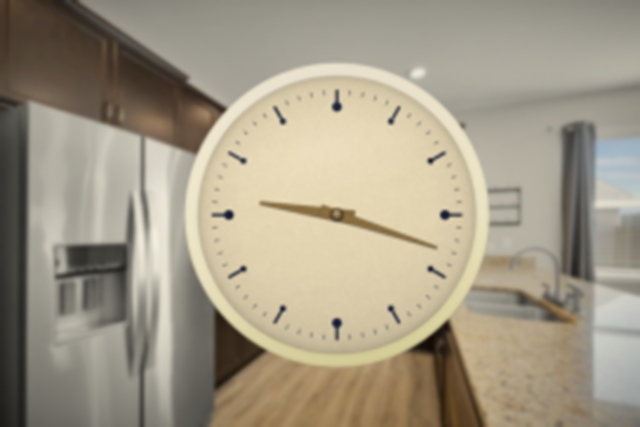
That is 9h18
